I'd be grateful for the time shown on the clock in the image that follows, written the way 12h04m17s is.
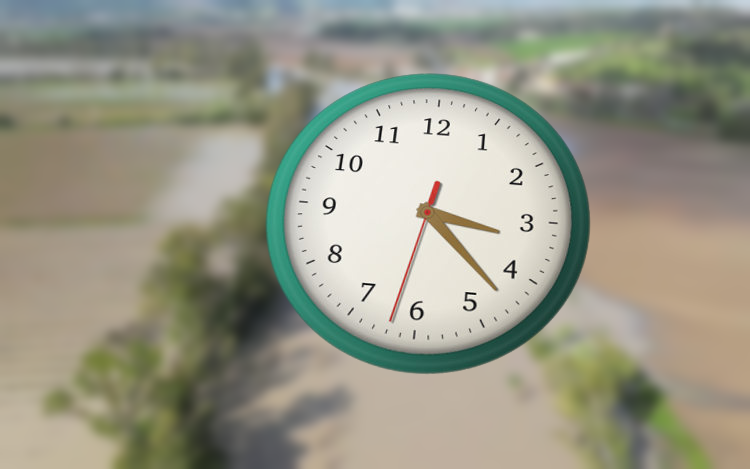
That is 3h22m32s
